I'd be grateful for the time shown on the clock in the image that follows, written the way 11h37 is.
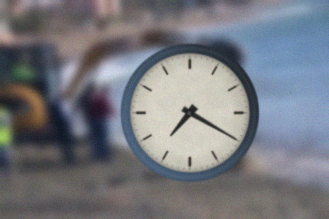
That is 7h20
